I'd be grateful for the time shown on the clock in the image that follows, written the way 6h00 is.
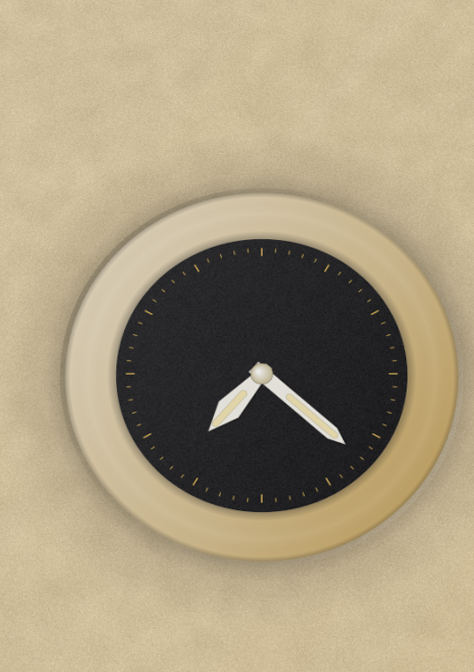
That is 7h22
